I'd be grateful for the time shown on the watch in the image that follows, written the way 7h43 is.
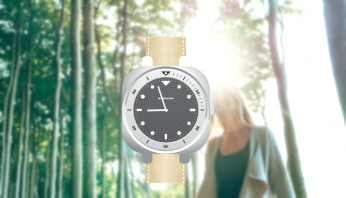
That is 8h57
